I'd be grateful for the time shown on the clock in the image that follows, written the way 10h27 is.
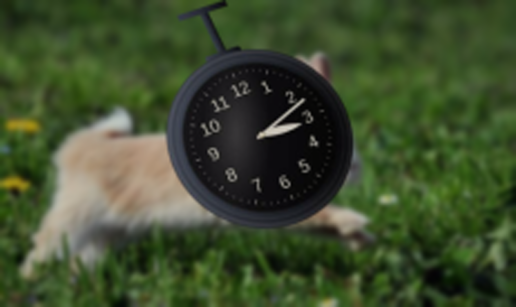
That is 3h12
